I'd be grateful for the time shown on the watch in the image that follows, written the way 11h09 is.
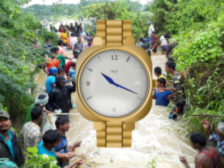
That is 10h19
